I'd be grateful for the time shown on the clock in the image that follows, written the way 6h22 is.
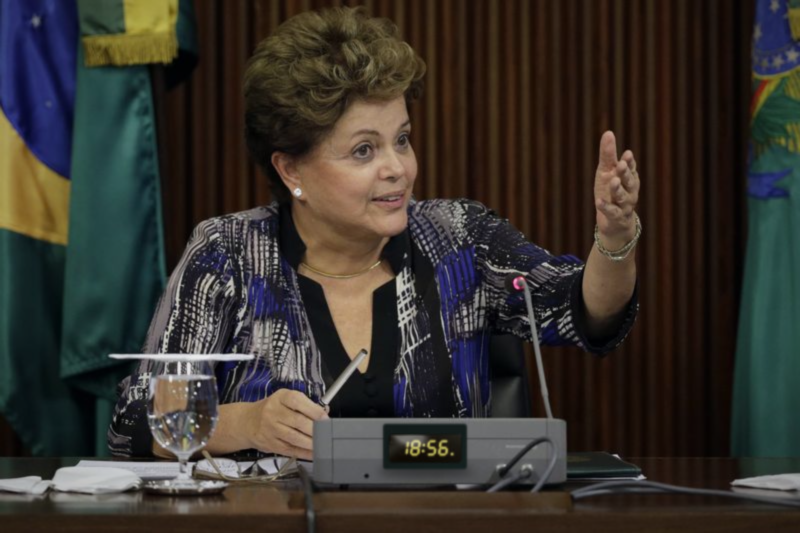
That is 18h56
